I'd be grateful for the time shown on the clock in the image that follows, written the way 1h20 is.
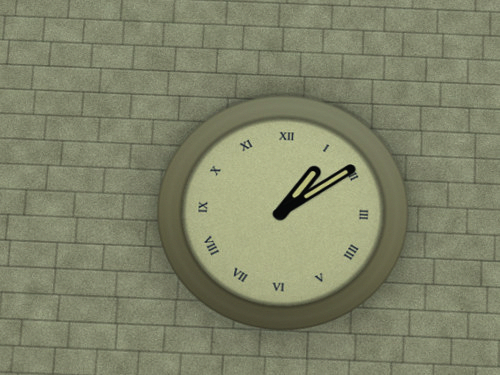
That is 1h09
